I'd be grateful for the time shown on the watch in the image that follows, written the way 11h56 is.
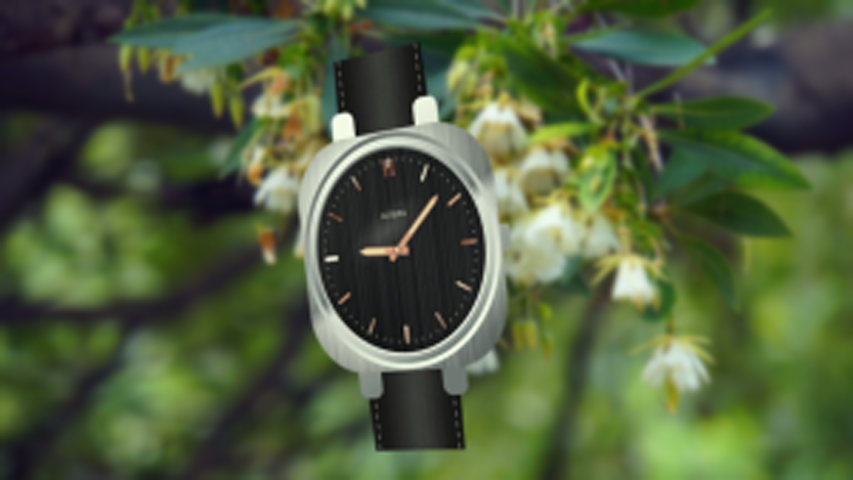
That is 9h08
